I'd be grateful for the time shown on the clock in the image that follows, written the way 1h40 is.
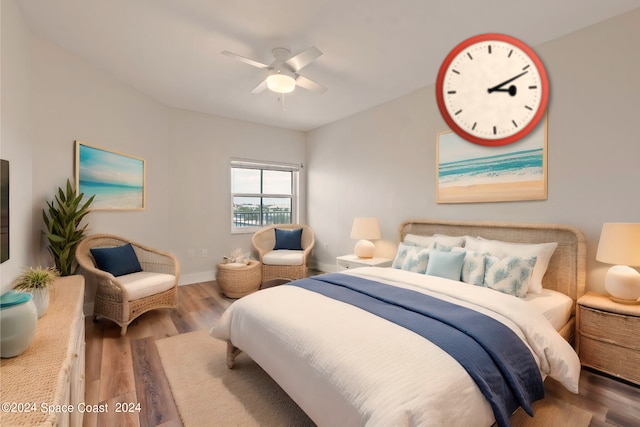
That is 3h11
